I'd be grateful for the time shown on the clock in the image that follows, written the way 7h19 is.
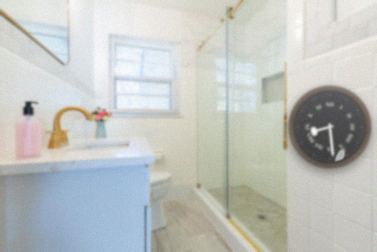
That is 8h29
